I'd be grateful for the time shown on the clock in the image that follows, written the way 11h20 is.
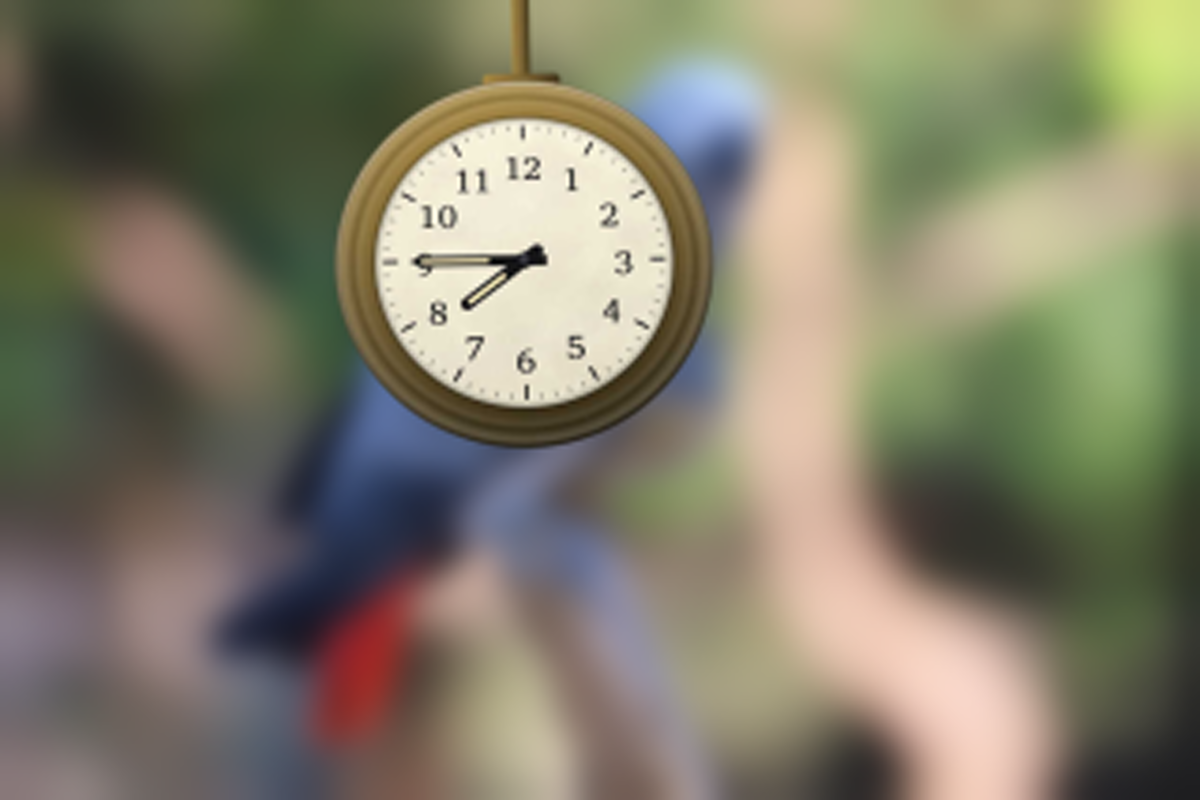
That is 7h45
